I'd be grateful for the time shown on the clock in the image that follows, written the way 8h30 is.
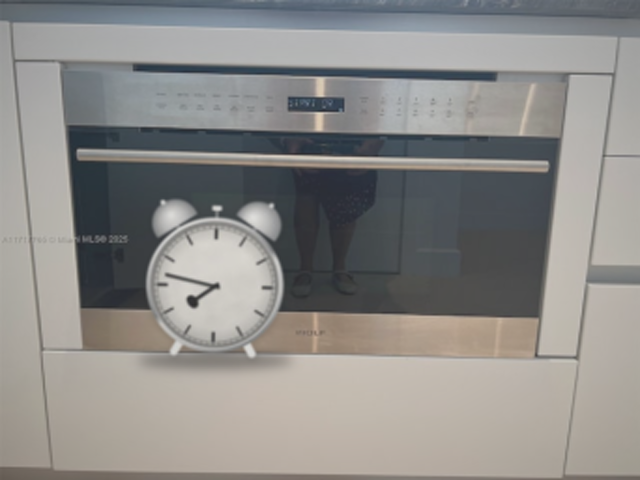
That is 7h47
